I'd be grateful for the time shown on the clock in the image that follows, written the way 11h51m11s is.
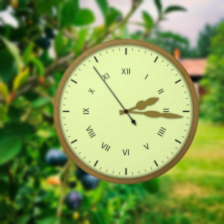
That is 2h15m54s
